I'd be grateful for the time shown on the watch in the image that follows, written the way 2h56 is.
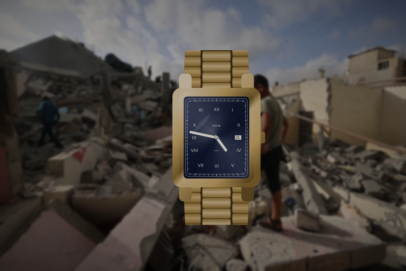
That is 4h47
